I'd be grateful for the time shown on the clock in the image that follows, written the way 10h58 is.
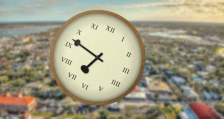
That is 6h47
